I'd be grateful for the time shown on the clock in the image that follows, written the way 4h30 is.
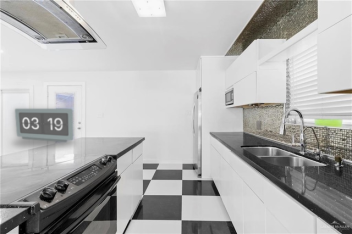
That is 3h19
